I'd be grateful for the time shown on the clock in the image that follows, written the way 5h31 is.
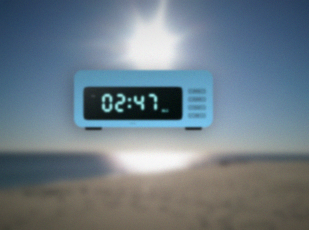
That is 2h47
